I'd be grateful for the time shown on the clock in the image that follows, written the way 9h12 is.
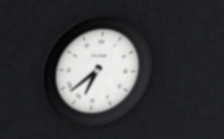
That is 6h38
